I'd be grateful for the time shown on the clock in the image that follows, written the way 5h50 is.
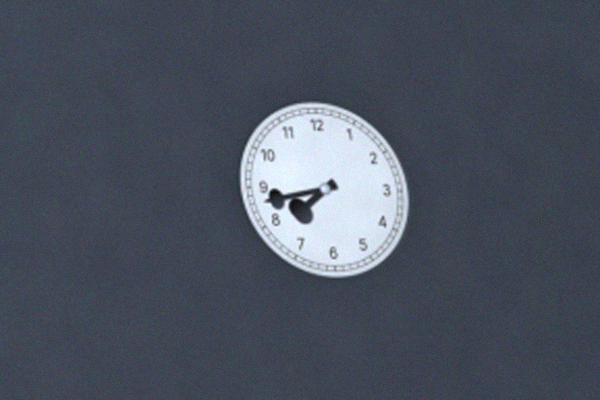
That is 7h43
